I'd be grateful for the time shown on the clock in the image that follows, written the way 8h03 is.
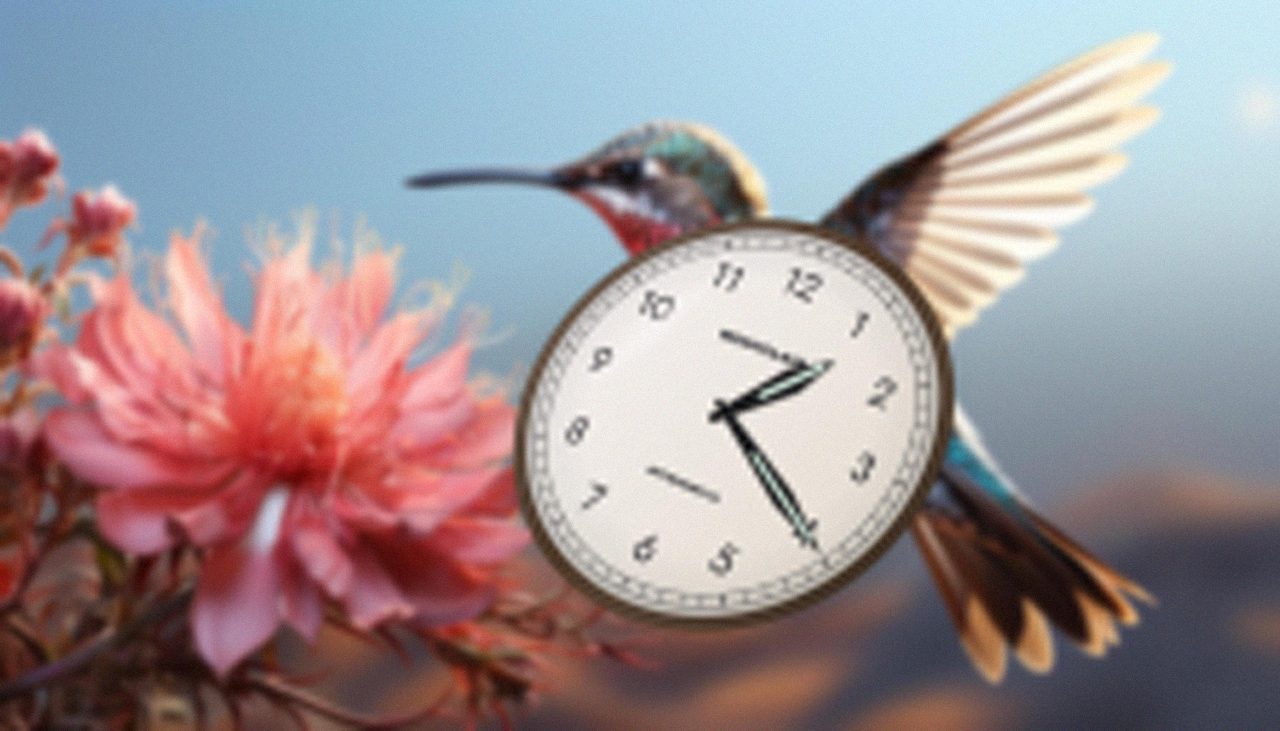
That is 1h20
